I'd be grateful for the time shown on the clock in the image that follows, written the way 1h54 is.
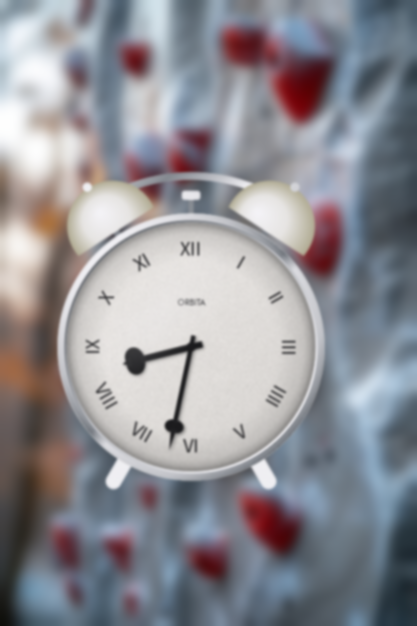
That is 8h32
